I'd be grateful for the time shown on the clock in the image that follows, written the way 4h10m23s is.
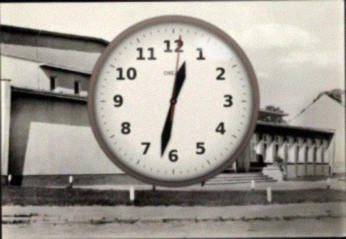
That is 12h32m01s
